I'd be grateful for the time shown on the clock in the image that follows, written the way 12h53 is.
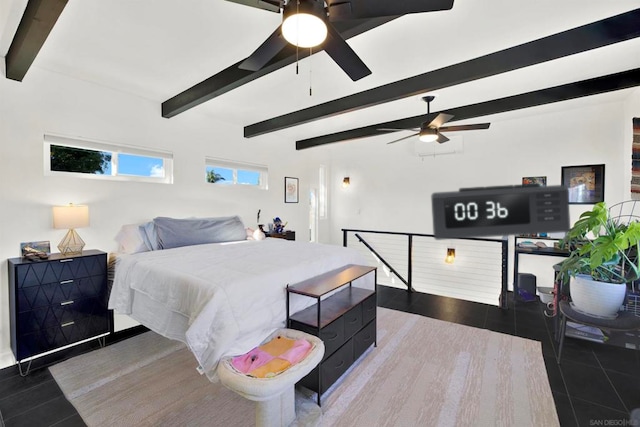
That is 0h36
